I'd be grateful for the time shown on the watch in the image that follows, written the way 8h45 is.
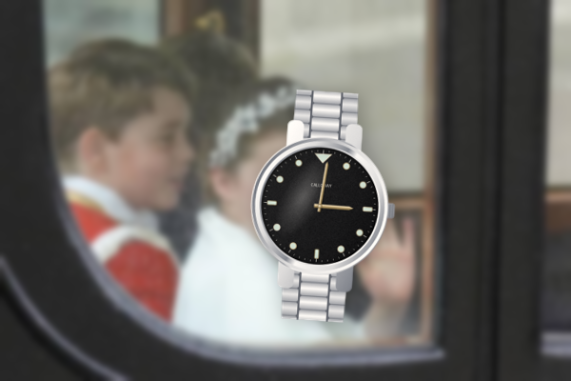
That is 3h01
